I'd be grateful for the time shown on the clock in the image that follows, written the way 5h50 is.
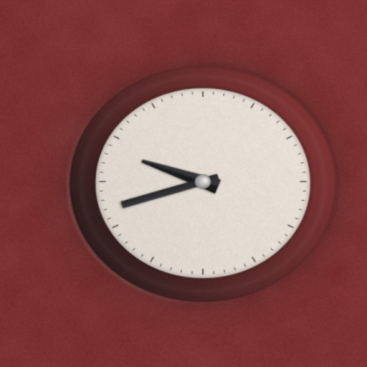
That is 9h42
